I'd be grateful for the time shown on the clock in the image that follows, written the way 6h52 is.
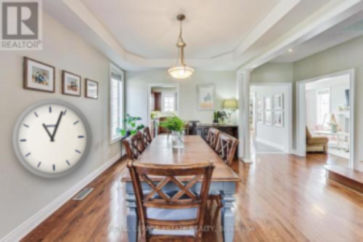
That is 11h04
